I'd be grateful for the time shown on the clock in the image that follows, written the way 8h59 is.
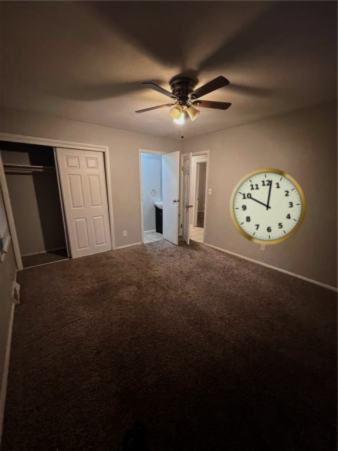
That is 10h02
